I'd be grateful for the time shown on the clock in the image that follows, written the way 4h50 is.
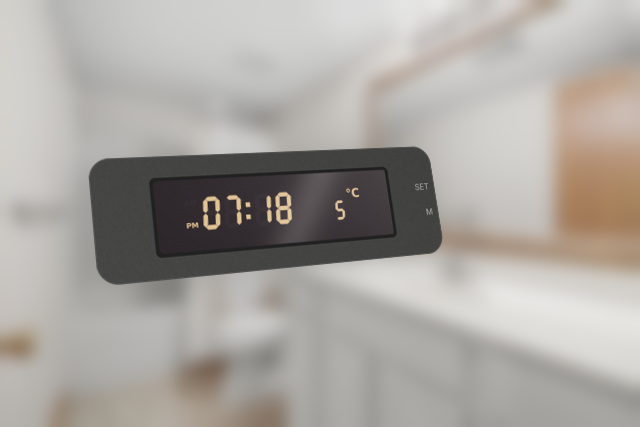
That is 7h18
